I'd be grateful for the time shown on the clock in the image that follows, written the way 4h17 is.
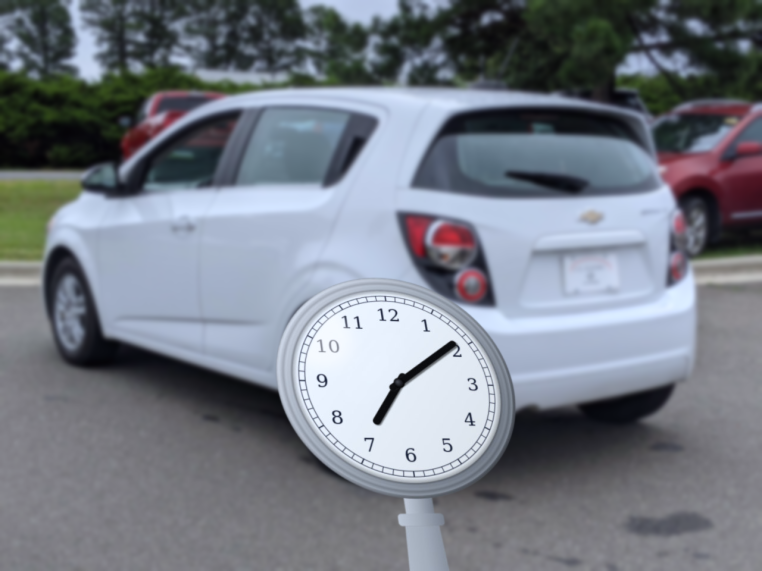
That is 7h09
